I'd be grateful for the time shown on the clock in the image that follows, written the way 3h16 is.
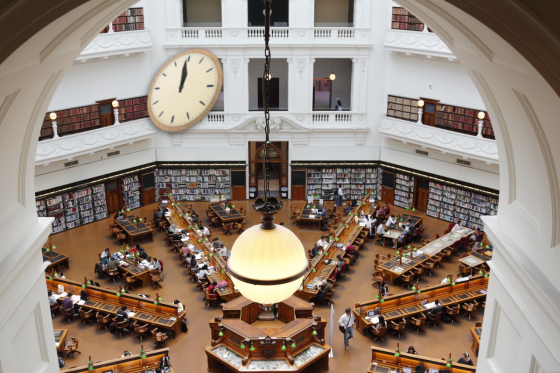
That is 11h59
